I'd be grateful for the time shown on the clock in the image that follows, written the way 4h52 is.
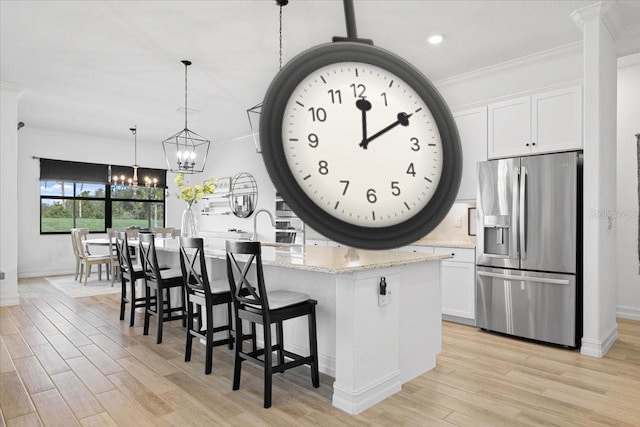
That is 12h10
